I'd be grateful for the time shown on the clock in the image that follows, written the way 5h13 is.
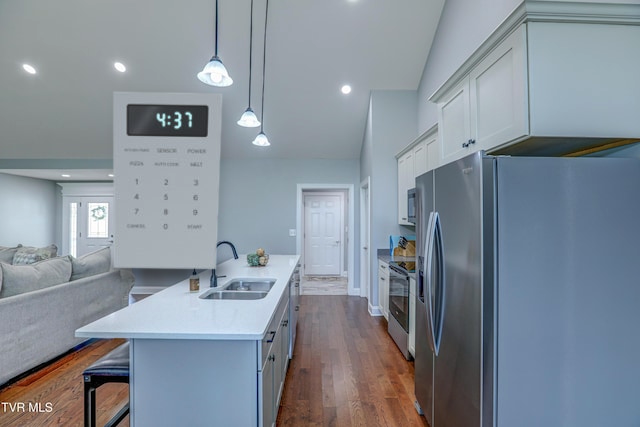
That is 4h37
